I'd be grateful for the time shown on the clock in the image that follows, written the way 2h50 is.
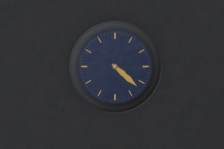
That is 4h22
